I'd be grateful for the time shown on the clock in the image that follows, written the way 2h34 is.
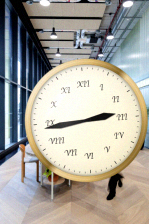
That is 2h44
